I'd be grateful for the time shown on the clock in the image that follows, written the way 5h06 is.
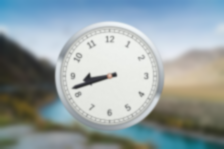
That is 8h42
